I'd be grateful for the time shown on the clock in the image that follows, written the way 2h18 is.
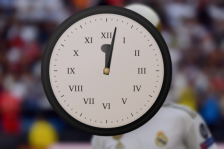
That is 12h02
